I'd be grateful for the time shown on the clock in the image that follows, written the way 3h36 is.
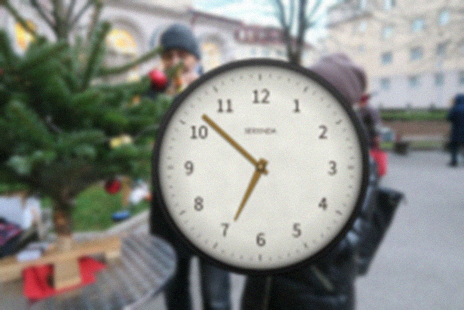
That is 6h52
